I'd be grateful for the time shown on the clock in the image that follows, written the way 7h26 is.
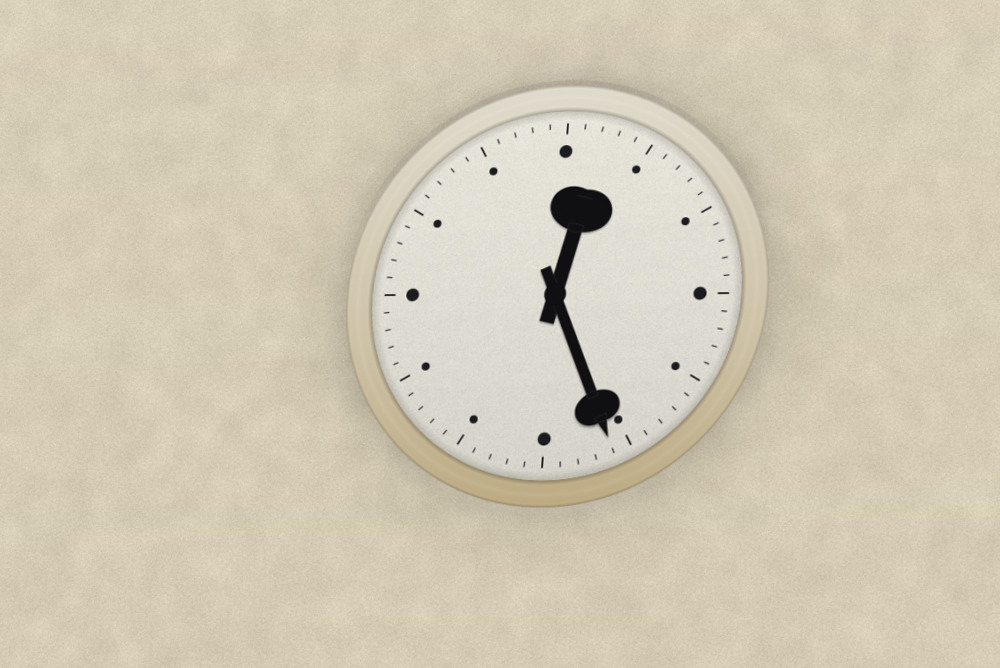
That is 12h26
